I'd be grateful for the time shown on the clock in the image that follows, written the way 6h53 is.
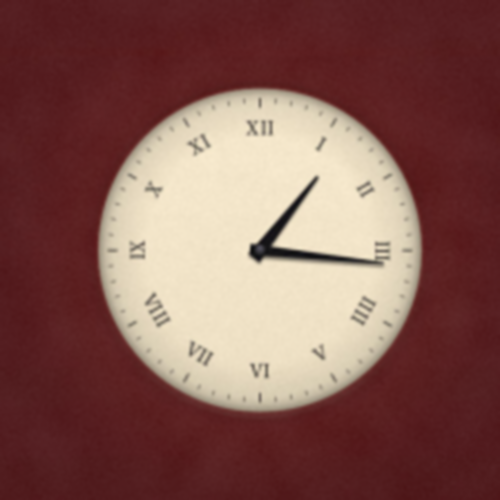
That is 1h16
